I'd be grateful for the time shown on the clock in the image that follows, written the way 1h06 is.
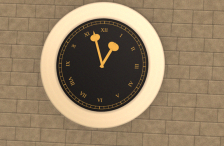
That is 12h57
